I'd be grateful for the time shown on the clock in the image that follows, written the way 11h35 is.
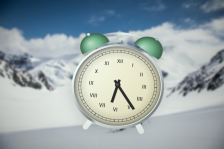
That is 6h24
